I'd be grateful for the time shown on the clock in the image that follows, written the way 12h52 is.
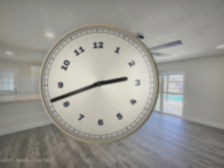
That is 2h42
